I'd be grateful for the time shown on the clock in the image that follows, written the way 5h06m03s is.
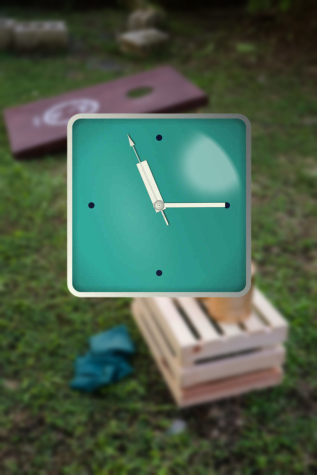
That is 11h14m56s
